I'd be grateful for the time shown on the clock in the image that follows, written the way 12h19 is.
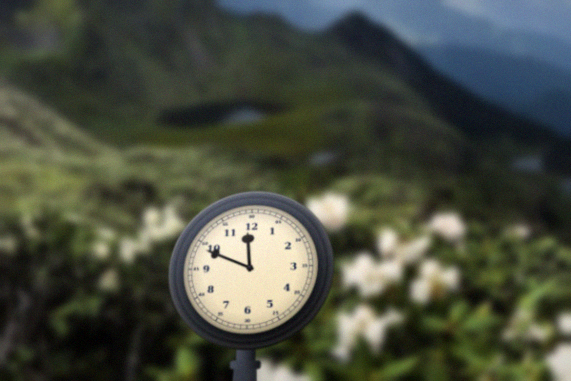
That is 11h49
